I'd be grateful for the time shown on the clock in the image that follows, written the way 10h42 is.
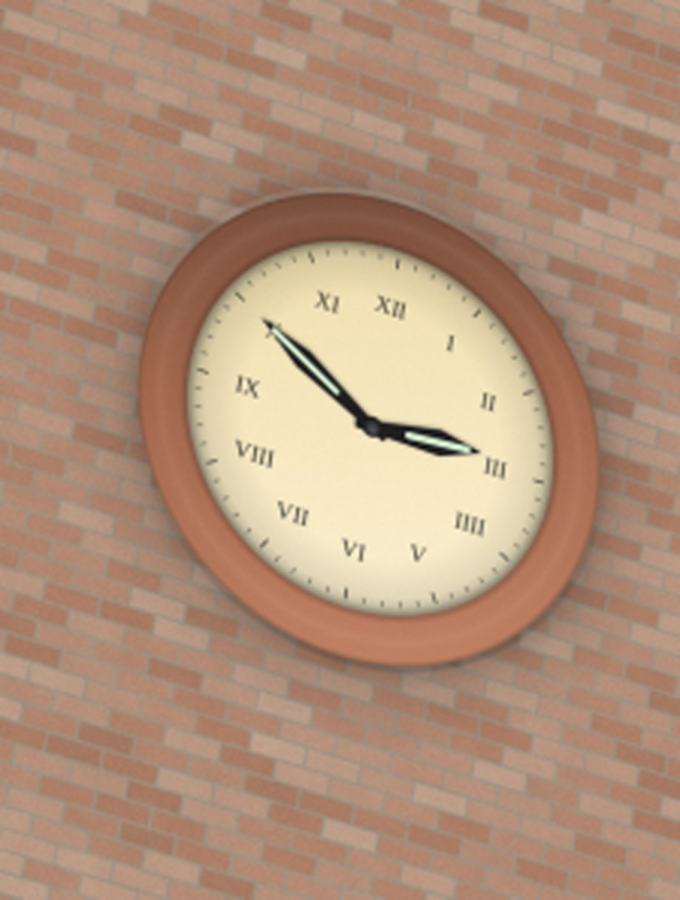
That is 2h50
